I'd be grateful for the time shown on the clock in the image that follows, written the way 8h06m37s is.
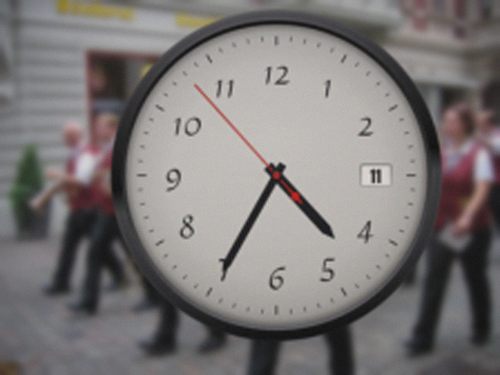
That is 4h34m53s
